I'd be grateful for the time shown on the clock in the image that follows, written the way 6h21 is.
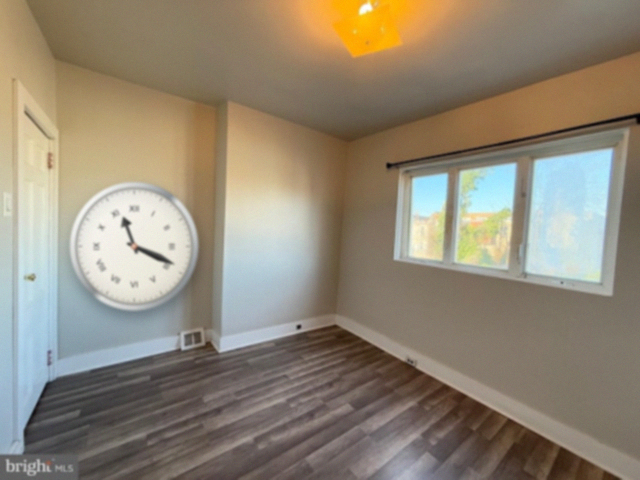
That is 11h19
